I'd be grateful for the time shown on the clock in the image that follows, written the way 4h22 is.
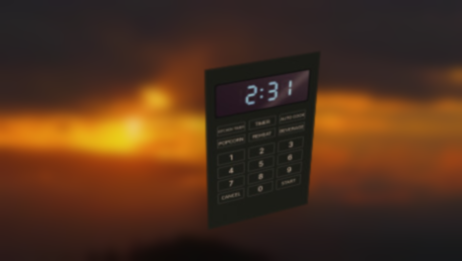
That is 2h31
